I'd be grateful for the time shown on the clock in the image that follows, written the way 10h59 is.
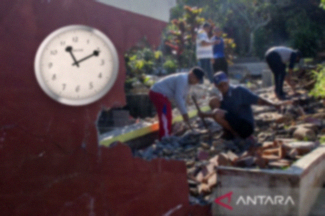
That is 11h11
